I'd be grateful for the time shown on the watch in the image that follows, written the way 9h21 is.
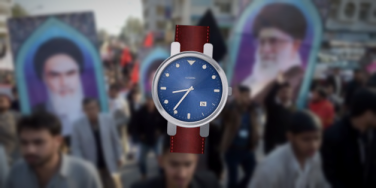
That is 8h36
